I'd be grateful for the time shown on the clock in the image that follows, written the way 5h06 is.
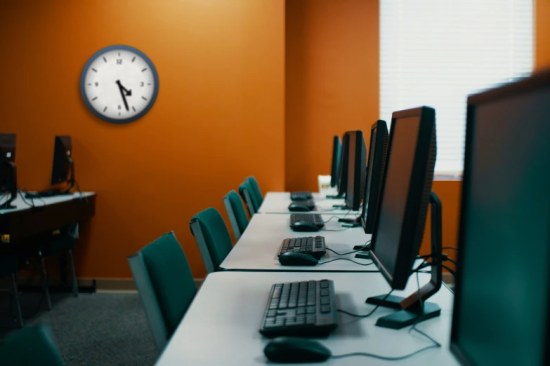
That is 4h27
